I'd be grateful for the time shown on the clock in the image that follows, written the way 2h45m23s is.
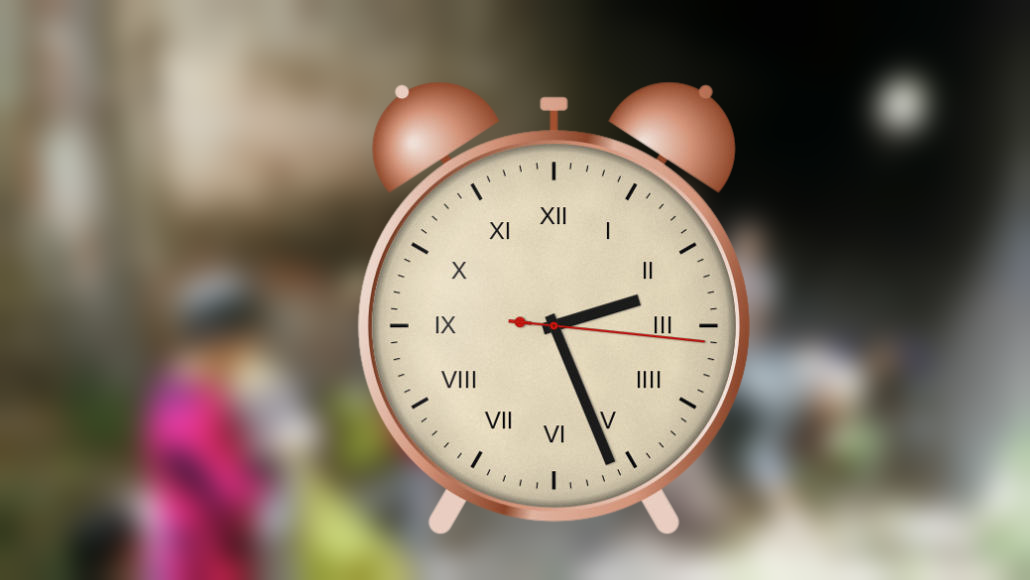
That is 2h26m16s
